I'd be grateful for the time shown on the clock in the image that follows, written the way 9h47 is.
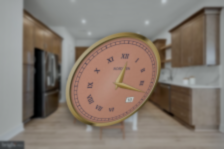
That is 12h18
